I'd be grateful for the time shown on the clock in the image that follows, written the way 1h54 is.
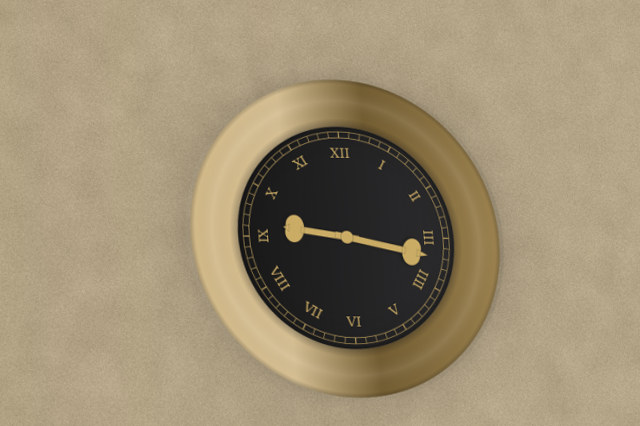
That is 9h17
